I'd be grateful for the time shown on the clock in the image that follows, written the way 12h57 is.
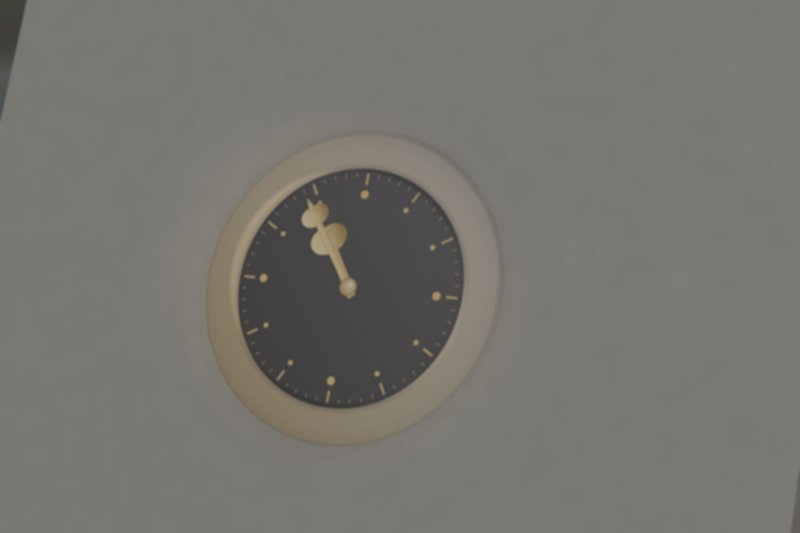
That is 10h54
